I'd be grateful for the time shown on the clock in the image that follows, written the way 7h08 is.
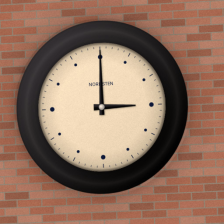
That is 3h00
